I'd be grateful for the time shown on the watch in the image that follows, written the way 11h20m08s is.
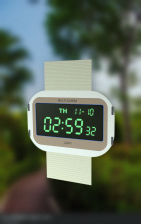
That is 2h59m32s
